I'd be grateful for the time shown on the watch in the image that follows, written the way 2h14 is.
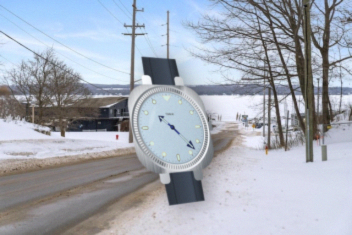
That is 10h23
